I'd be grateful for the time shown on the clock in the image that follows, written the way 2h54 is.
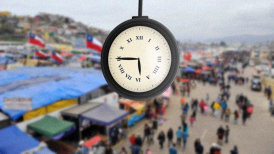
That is 5h45
